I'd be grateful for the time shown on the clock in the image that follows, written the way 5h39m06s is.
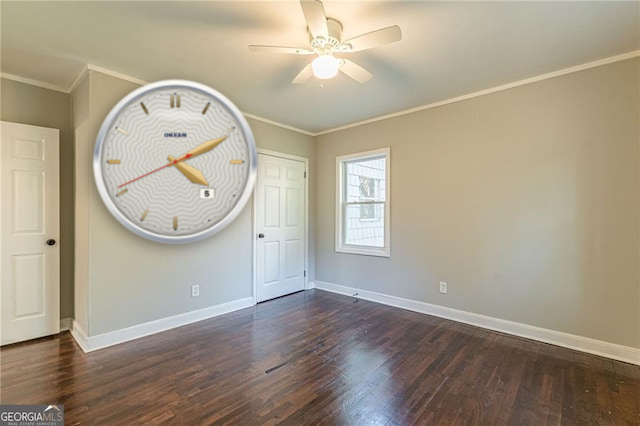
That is 4h10m41s
